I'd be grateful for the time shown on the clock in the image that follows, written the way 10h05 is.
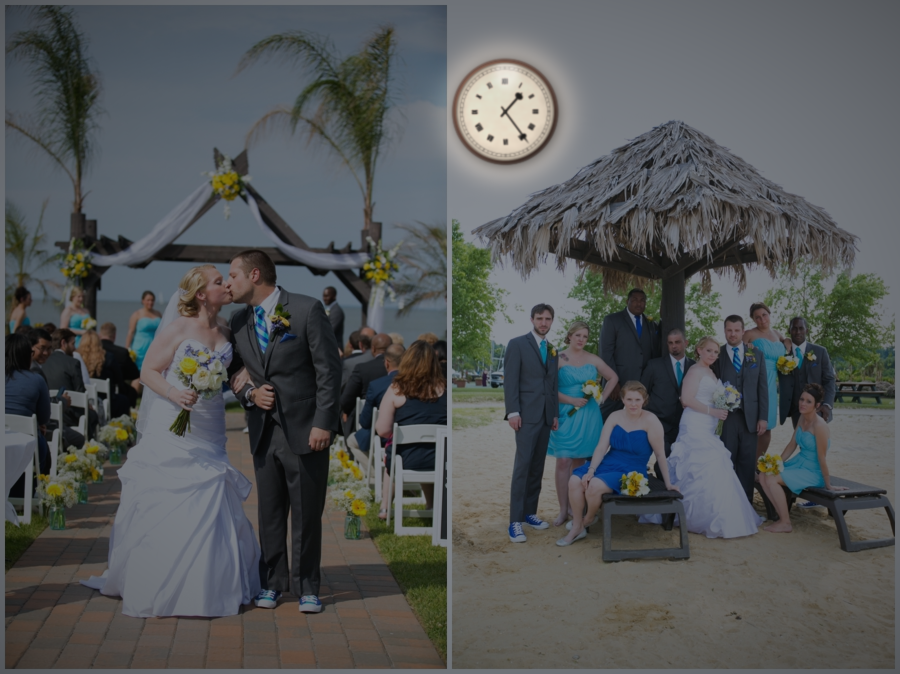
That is 1h24
